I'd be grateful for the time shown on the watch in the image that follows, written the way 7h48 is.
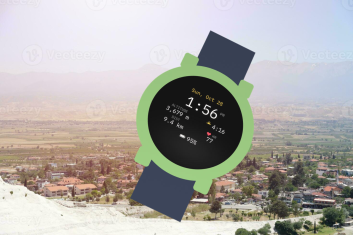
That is 1h56
